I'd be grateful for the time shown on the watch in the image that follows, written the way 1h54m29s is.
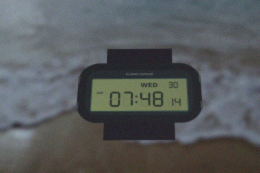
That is 7h48m14s
